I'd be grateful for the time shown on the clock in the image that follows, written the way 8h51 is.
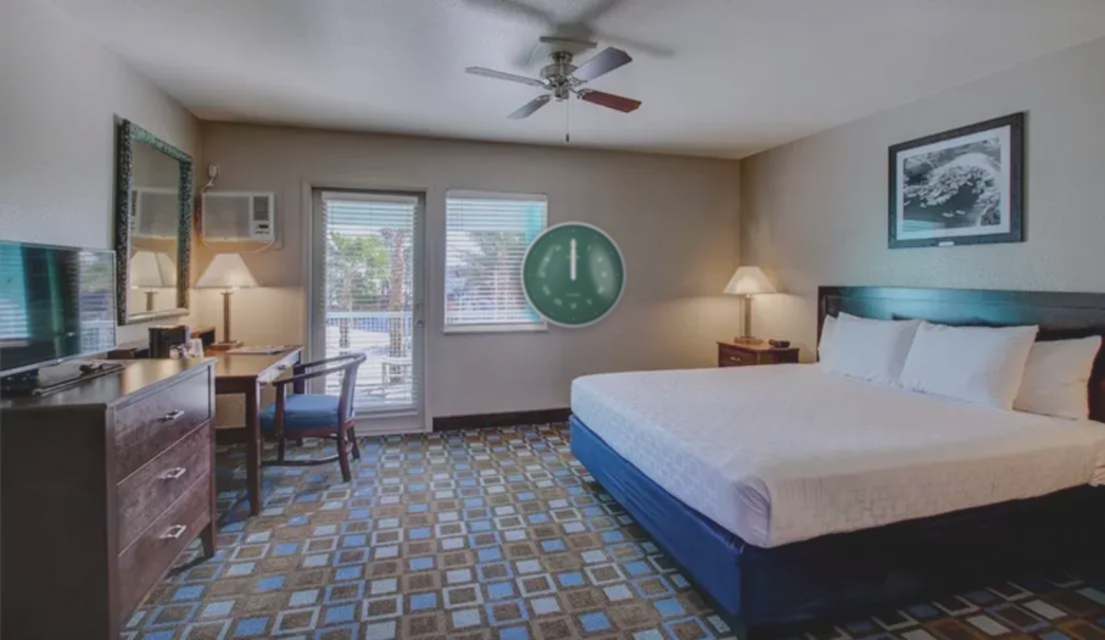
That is 12h00
